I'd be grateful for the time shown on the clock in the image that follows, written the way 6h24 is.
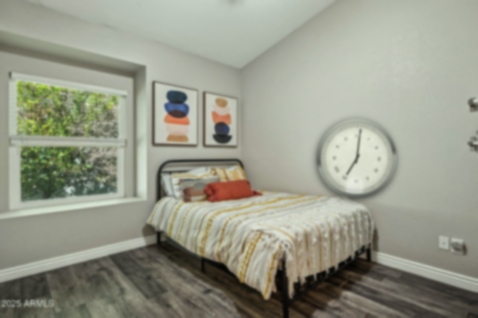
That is 7h01
